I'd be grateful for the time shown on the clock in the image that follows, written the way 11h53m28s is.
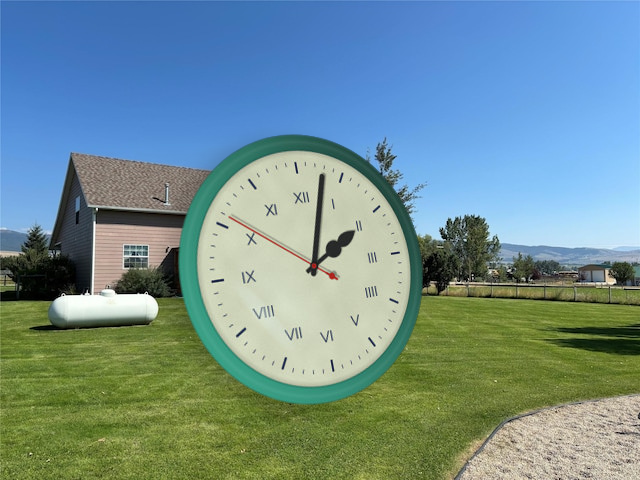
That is 2h02m51s
